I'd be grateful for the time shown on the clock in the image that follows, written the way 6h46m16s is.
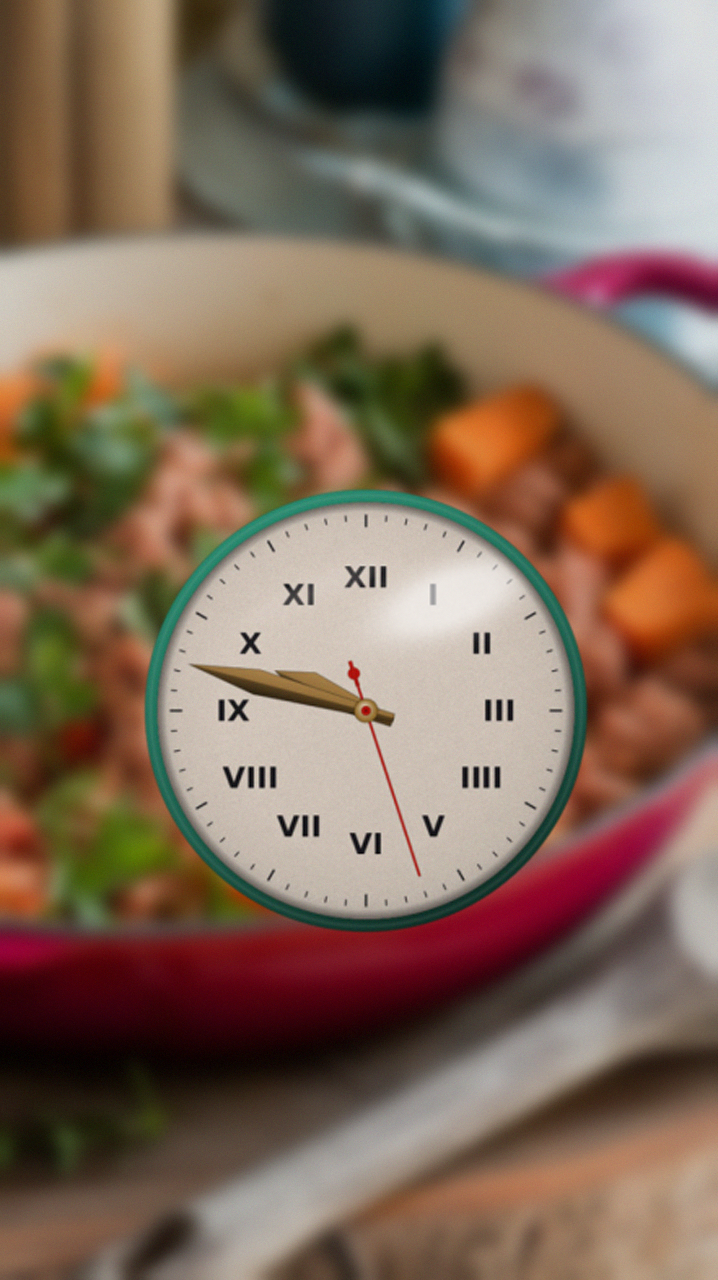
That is 9h47m27s
